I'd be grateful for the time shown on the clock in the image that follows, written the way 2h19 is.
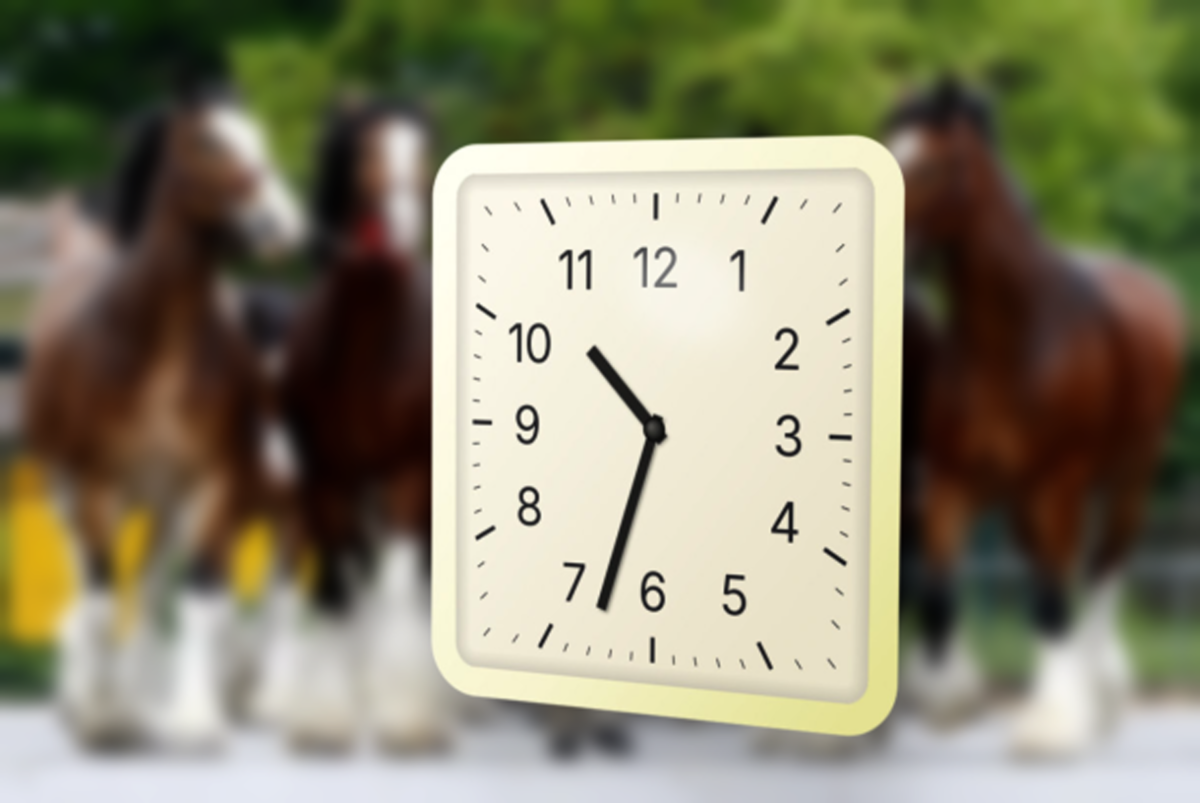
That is 10h33
